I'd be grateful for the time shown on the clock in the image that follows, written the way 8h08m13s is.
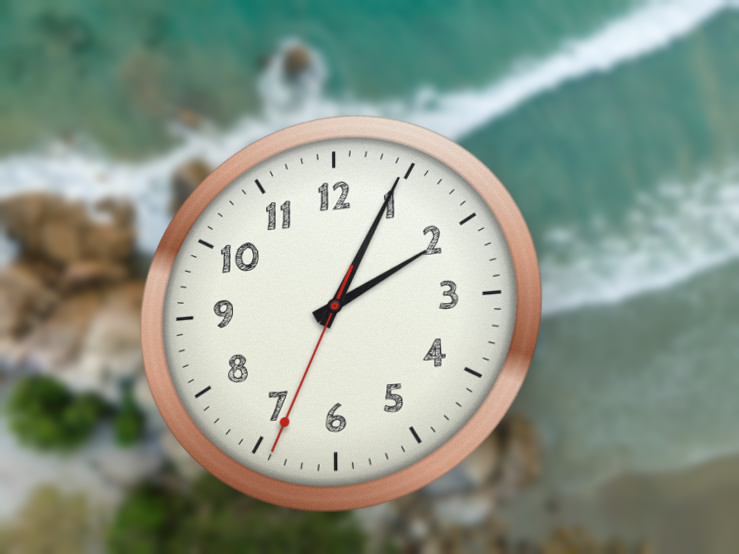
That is 2h04m34s
